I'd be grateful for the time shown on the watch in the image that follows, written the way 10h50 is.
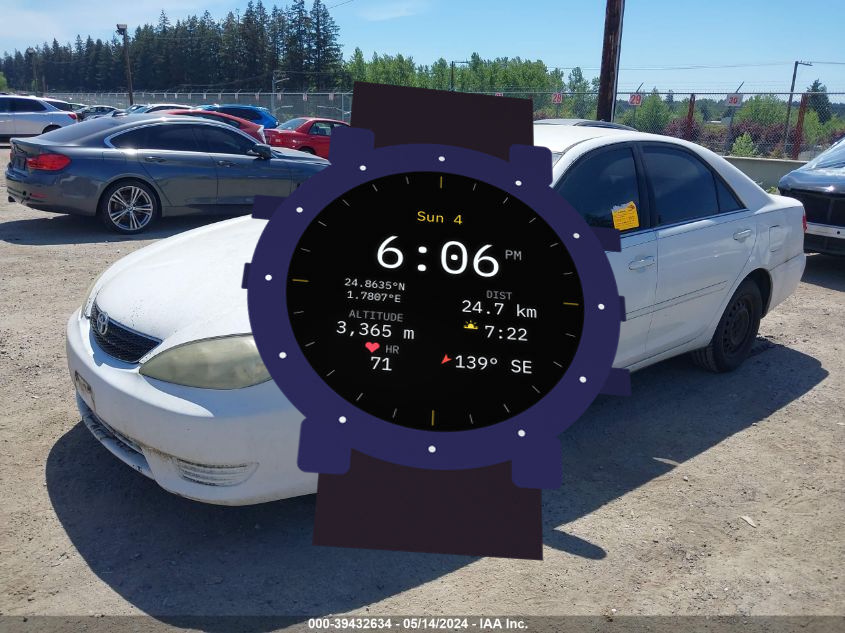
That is 6h06
